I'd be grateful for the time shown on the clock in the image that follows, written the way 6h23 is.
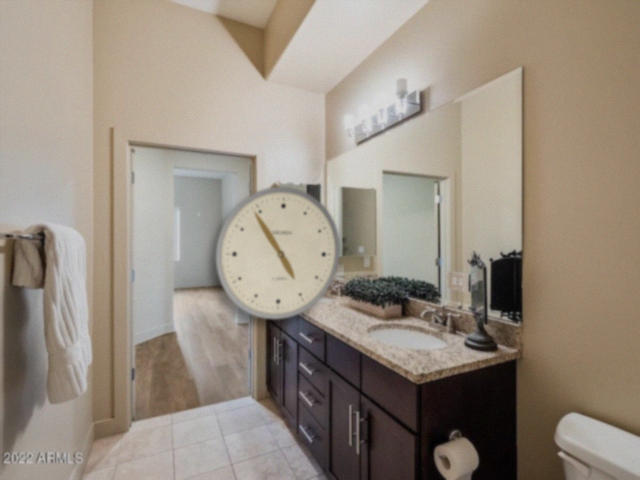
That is 4h54
